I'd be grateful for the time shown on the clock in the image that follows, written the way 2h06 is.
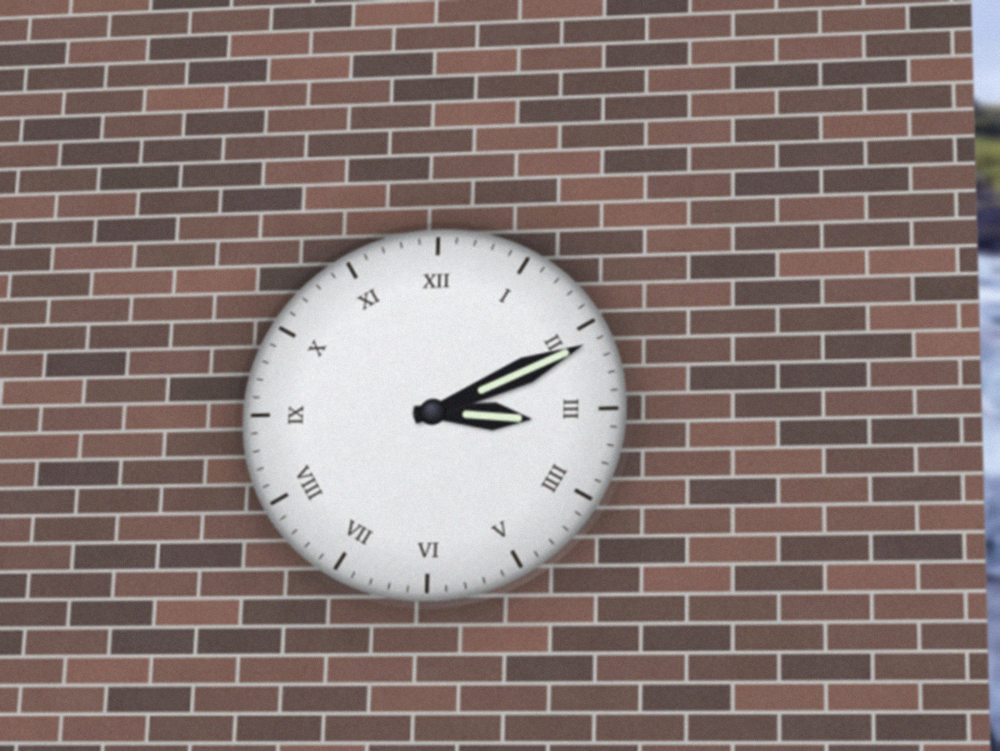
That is 3h11
